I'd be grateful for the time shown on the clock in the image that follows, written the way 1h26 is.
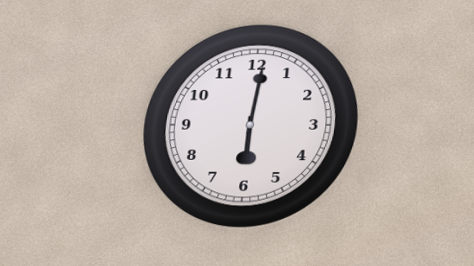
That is 6h01
